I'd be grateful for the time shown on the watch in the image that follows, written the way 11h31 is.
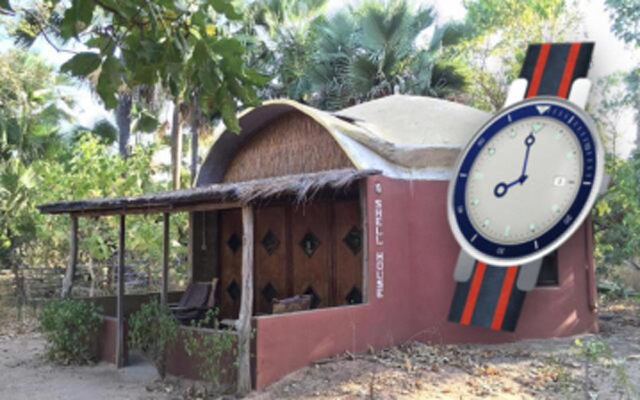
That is 7h59
